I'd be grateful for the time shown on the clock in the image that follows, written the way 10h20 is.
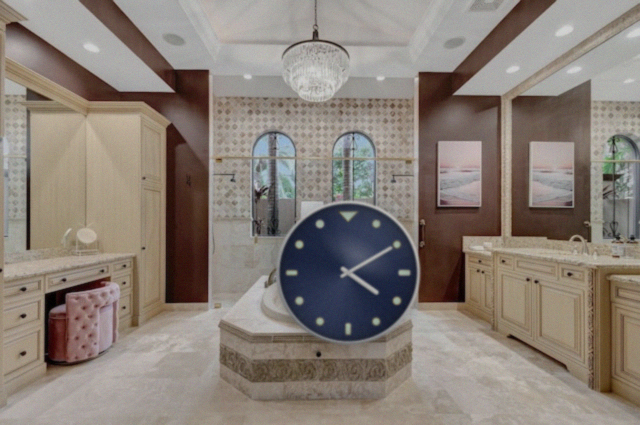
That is 4h10
